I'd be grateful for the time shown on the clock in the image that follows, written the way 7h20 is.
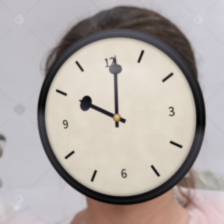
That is 10h01
